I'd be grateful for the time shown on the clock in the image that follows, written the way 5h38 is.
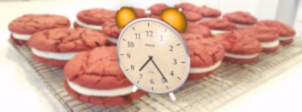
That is 7h24
